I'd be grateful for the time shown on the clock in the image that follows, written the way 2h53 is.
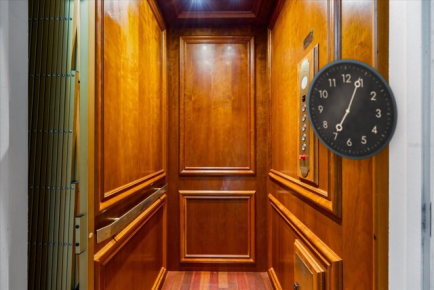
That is 7h04
